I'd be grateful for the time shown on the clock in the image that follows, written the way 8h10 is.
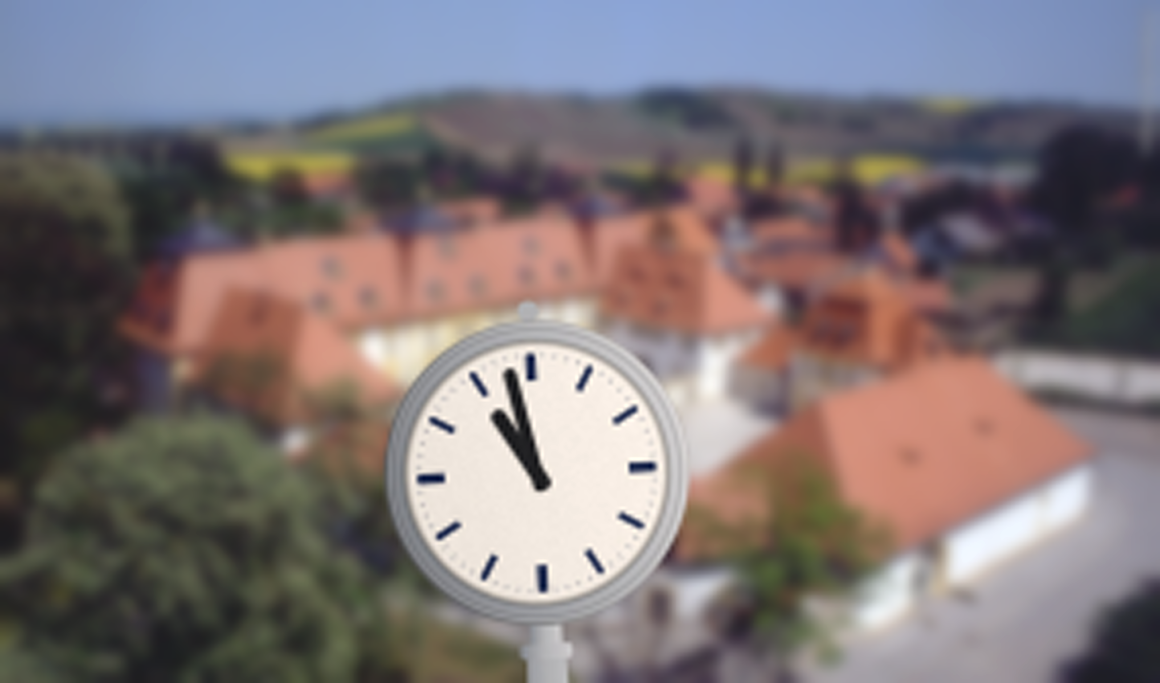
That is 10h58
